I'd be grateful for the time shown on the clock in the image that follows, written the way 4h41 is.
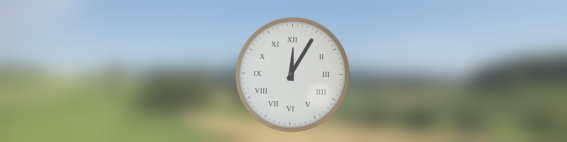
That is 12h05
